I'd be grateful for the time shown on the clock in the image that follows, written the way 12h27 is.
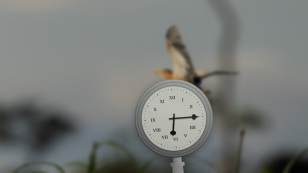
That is 6h15
